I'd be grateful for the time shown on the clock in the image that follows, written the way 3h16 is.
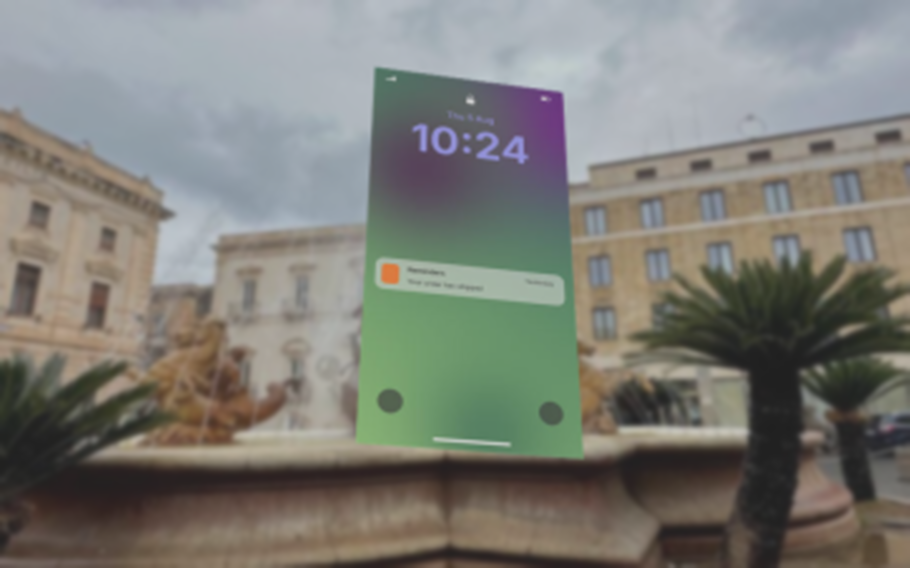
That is 10h24
